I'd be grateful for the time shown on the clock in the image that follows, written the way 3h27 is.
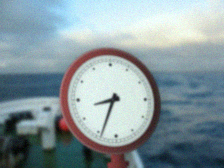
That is 8h34
